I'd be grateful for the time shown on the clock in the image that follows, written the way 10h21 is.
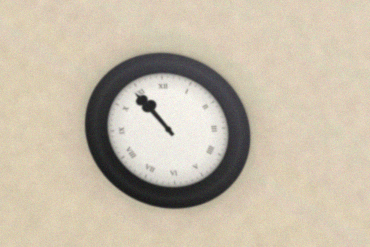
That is 10h54
